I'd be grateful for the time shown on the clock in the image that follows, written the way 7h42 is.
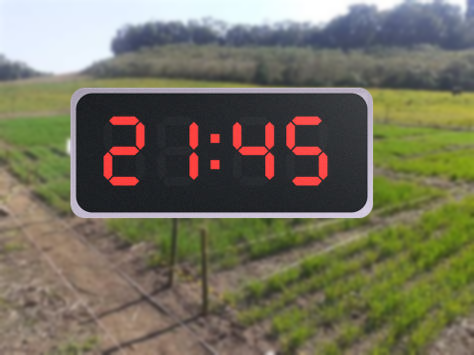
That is 21h45
